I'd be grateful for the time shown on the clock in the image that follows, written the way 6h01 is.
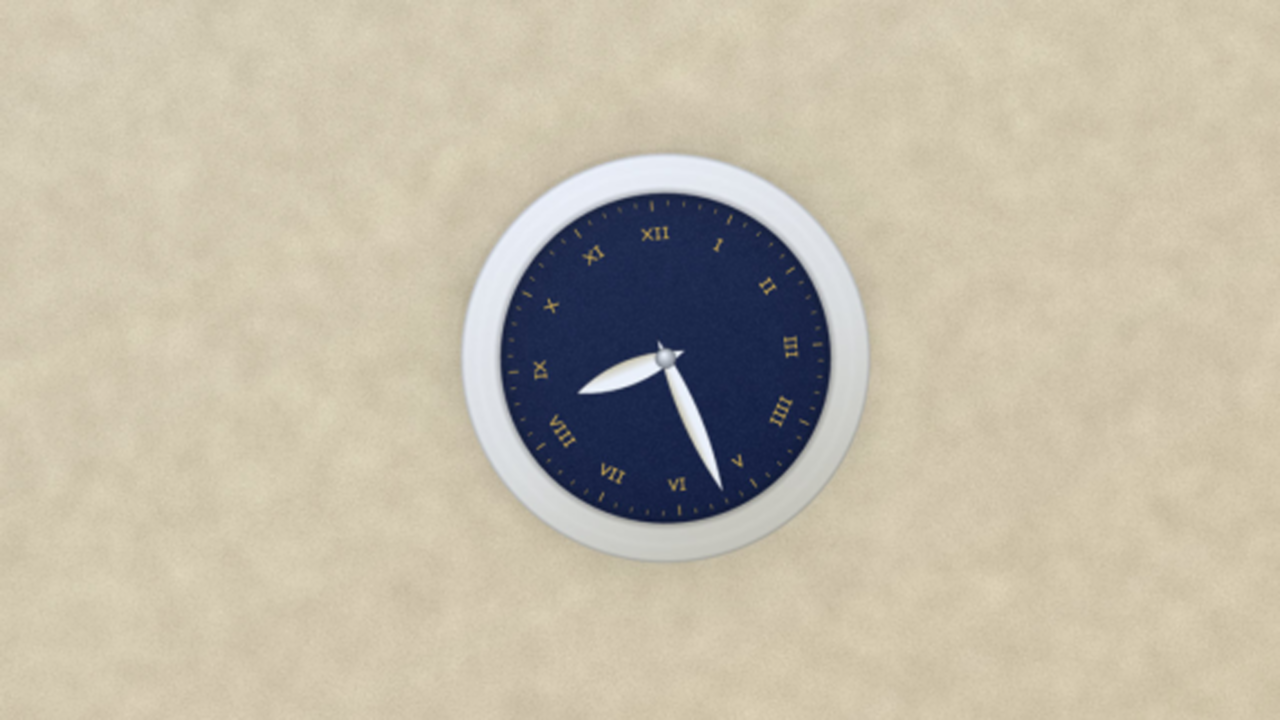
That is 8h27
